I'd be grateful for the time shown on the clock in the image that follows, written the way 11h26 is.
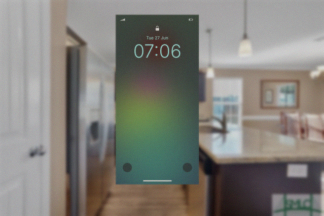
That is 7h06
